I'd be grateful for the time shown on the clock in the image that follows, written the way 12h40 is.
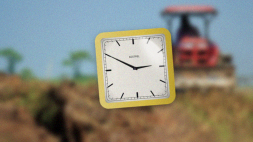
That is 2h50
